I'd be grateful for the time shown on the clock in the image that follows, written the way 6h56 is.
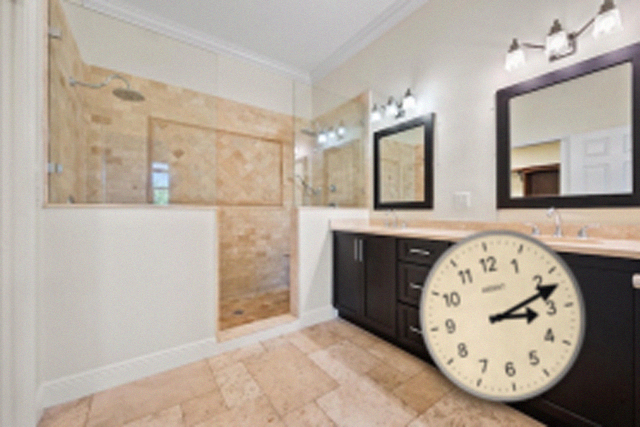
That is 3h12
